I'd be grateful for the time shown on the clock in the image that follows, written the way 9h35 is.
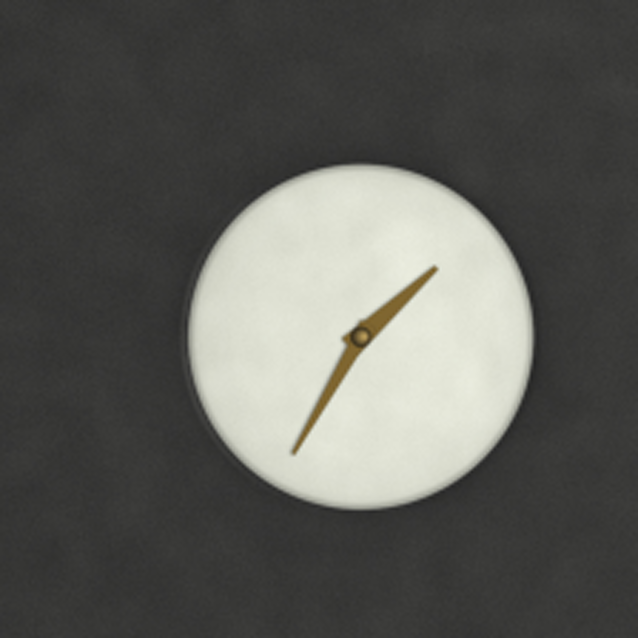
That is 1h35
